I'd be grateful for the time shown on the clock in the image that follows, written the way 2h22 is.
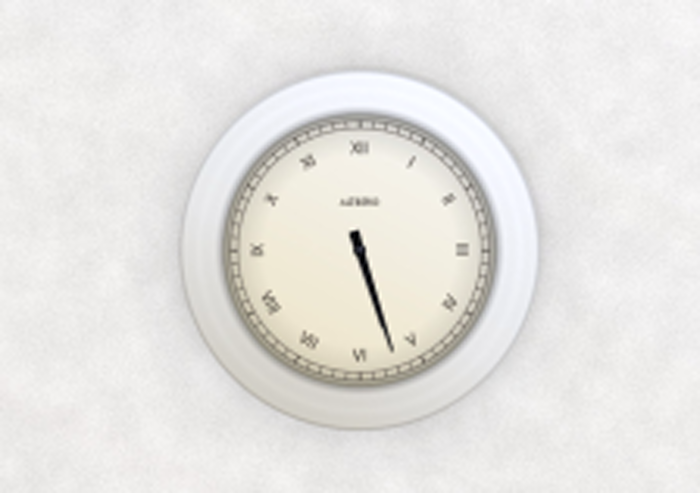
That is 5h27
